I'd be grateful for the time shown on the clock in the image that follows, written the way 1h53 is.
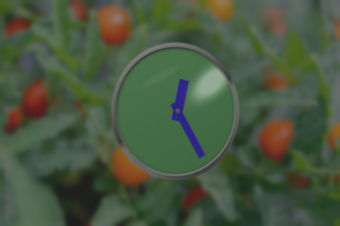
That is 12h25
